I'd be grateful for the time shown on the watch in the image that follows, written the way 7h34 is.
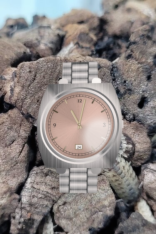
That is 11h02
